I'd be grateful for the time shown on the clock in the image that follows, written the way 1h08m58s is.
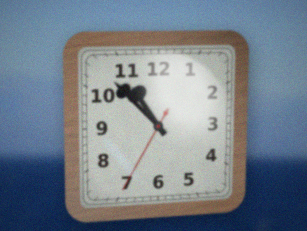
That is 10h52m35s
